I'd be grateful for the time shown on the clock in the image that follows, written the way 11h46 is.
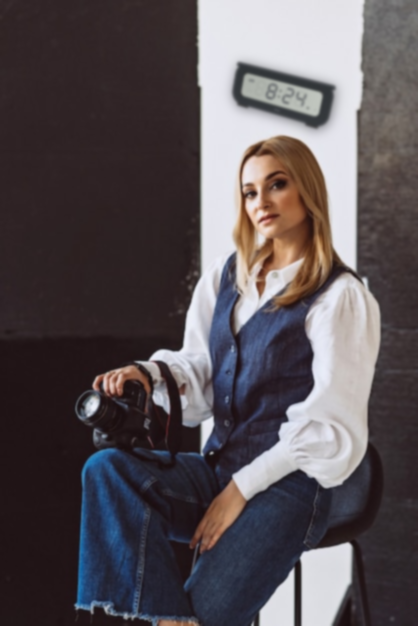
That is 8h24
